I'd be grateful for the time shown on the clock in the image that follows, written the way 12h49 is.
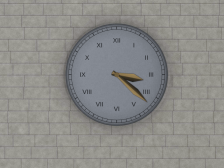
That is 3h22
